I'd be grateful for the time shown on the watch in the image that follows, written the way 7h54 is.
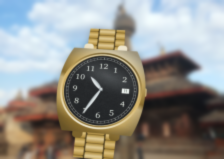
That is 10h35
